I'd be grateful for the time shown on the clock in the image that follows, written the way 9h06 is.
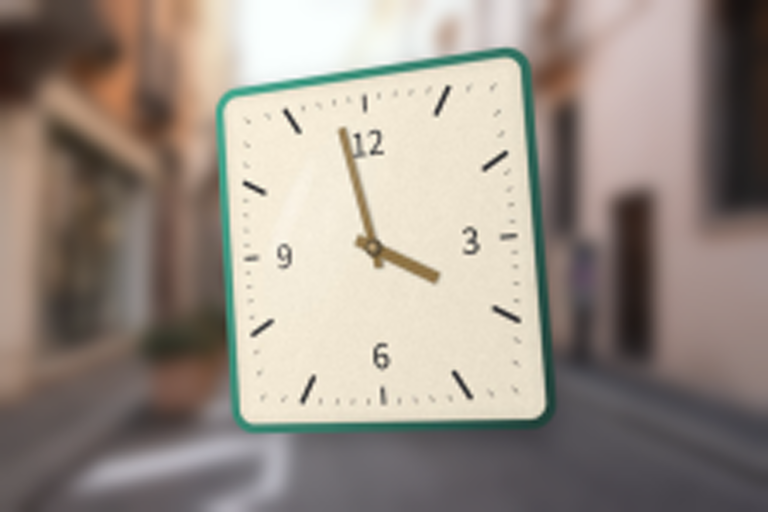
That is 3h58
